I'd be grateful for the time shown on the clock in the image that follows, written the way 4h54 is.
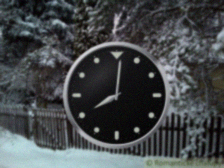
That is 8h01
